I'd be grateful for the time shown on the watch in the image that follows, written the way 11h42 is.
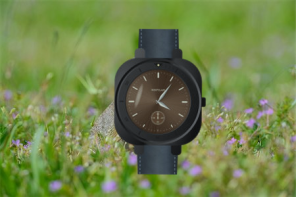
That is 4h06
